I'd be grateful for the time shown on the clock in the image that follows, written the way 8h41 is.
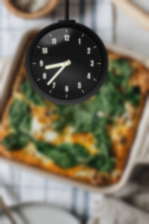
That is 8h37
